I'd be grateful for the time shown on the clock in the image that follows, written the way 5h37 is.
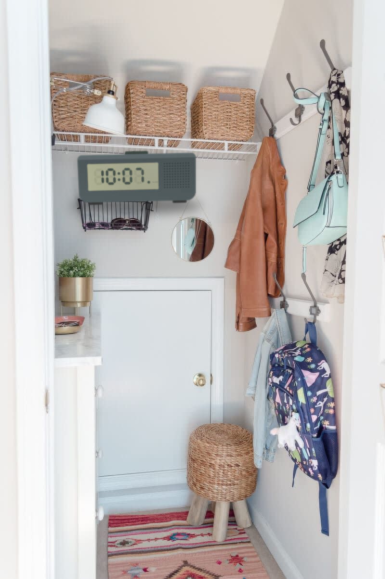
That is 10h07
